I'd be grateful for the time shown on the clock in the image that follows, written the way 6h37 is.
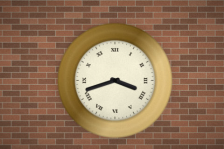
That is 3h42
